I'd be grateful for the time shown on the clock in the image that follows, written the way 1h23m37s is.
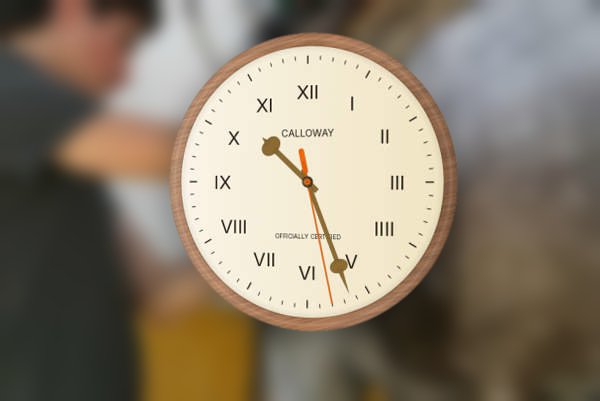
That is 10h26m28s
